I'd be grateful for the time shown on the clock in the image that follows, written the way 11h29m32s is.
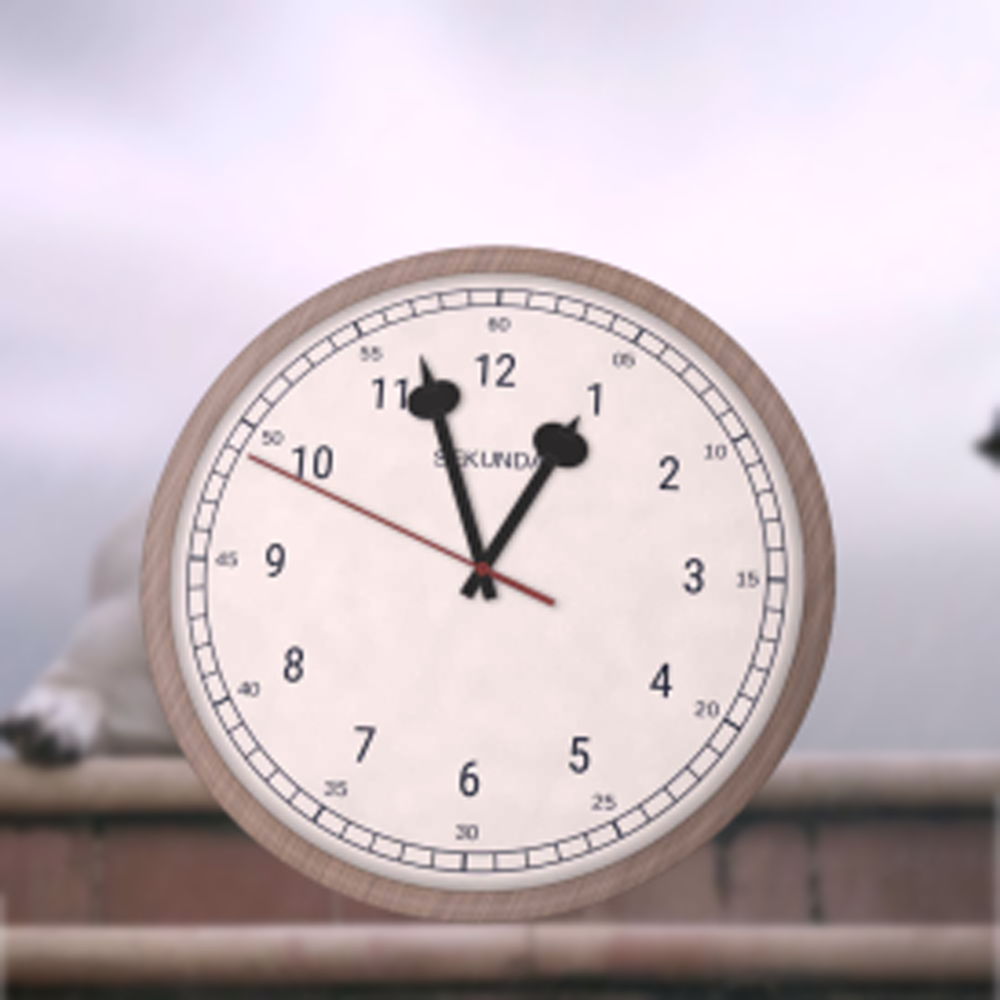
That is 12h56m49s
